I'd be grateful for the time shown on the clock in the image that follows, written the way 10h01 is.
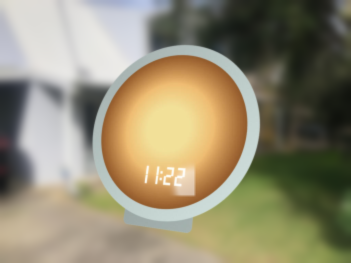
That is 11h22
